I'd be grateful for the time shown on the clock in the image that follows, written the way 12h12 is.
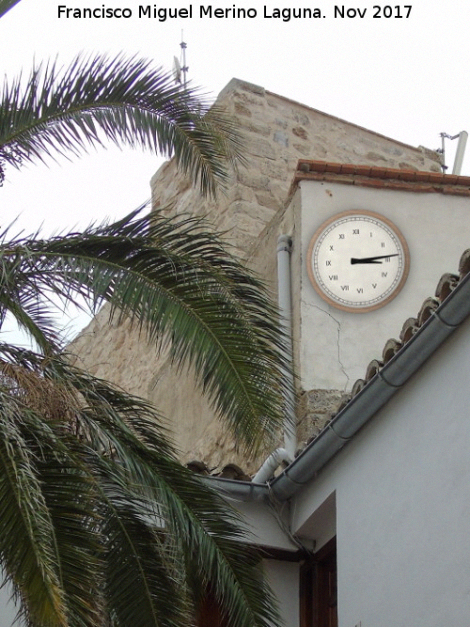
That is 3h14
